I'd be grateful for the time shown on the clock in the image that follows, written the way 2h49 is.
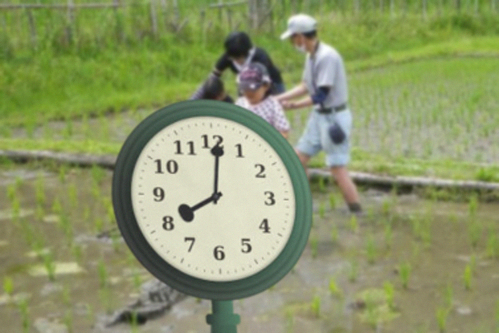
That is 8h01
